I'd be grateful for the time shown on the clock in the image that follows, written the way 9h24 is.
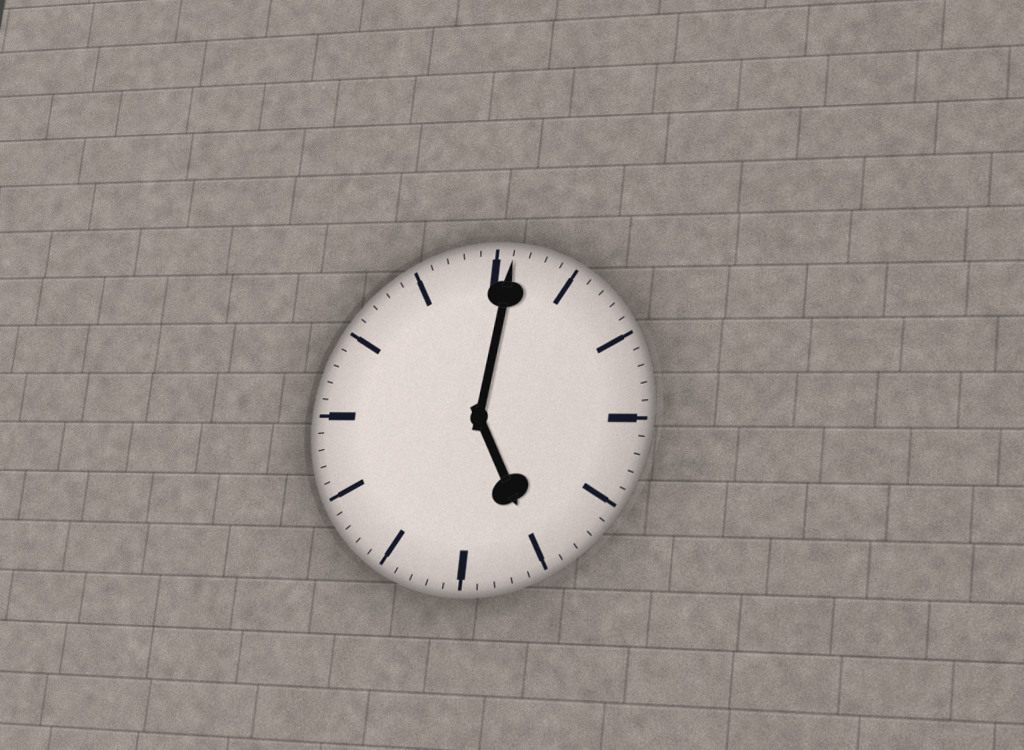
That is 5h01
